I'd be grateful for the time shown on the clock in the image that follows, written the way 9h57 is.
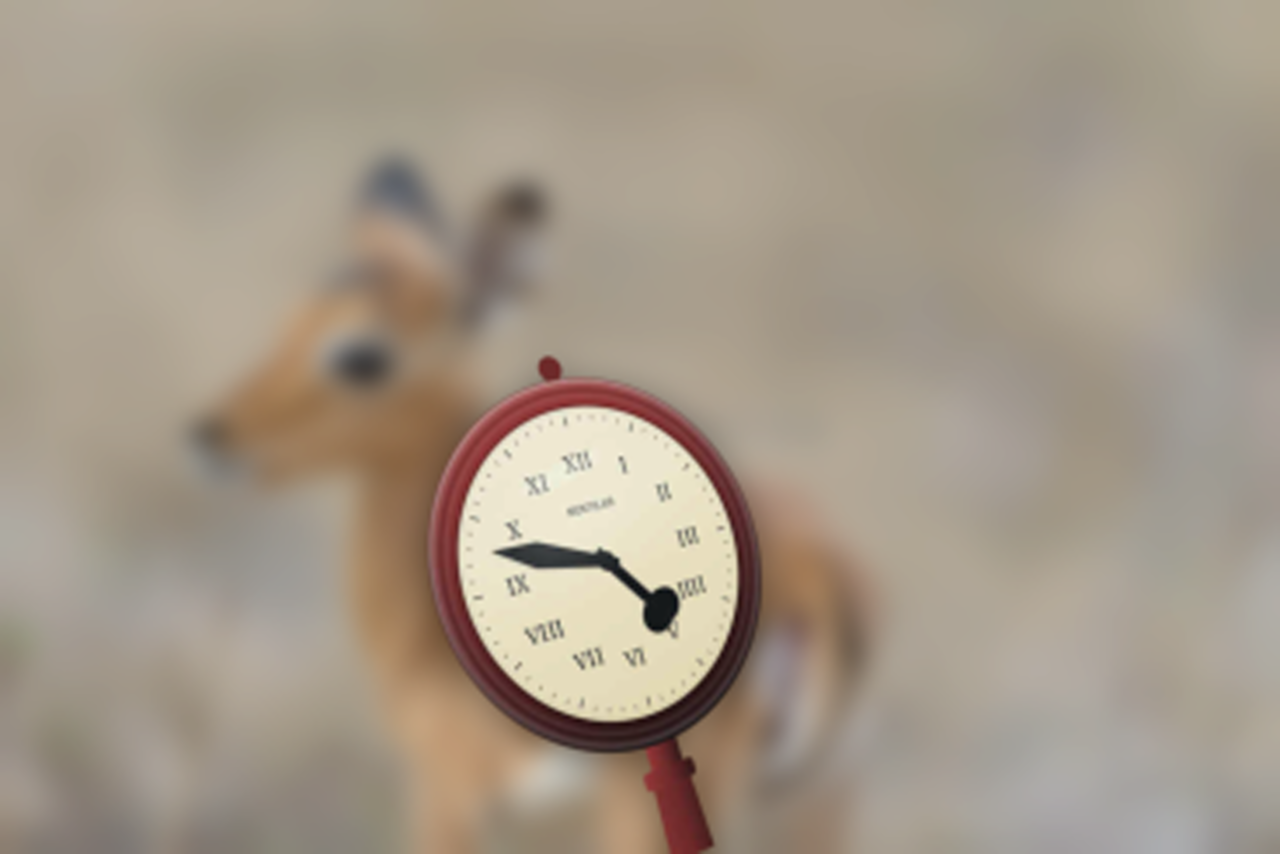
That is 4h48
